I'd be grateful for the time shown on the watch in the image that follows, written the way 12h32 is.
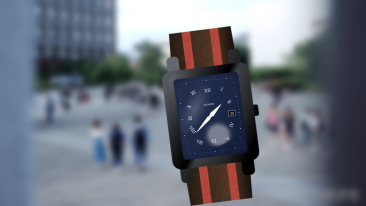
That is 1h38
